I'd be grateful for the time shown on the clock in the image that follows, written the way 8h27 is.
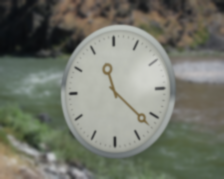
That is 11h22
